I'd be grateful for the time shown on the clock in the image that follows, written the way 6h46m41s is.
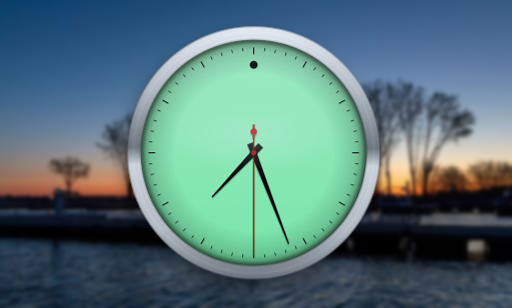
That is 7h26m30s
